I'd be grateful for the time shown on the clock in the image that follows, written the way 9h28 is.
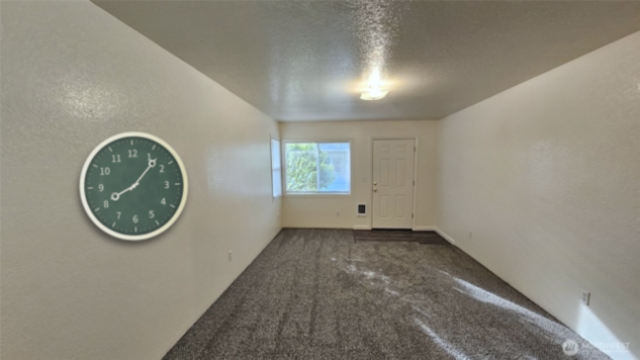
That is 8h07
